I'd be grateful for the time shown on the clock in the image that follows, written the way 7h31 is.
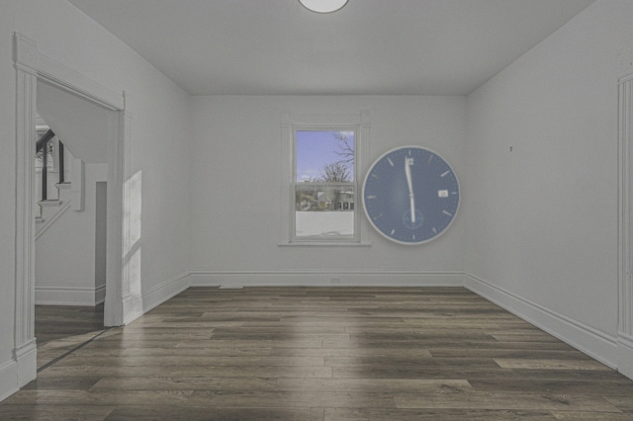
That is 5h59
